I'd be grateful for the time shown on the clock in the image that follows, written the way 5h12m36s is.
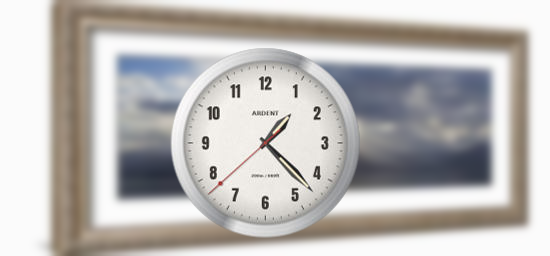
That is 1h22m38s
